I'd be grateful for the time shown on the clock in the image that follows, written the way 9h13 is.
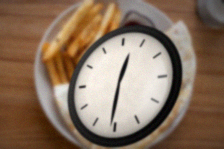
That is 12h31
